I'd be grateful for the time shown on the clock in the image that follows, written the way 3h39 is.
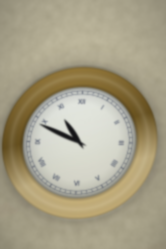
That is 10h49
